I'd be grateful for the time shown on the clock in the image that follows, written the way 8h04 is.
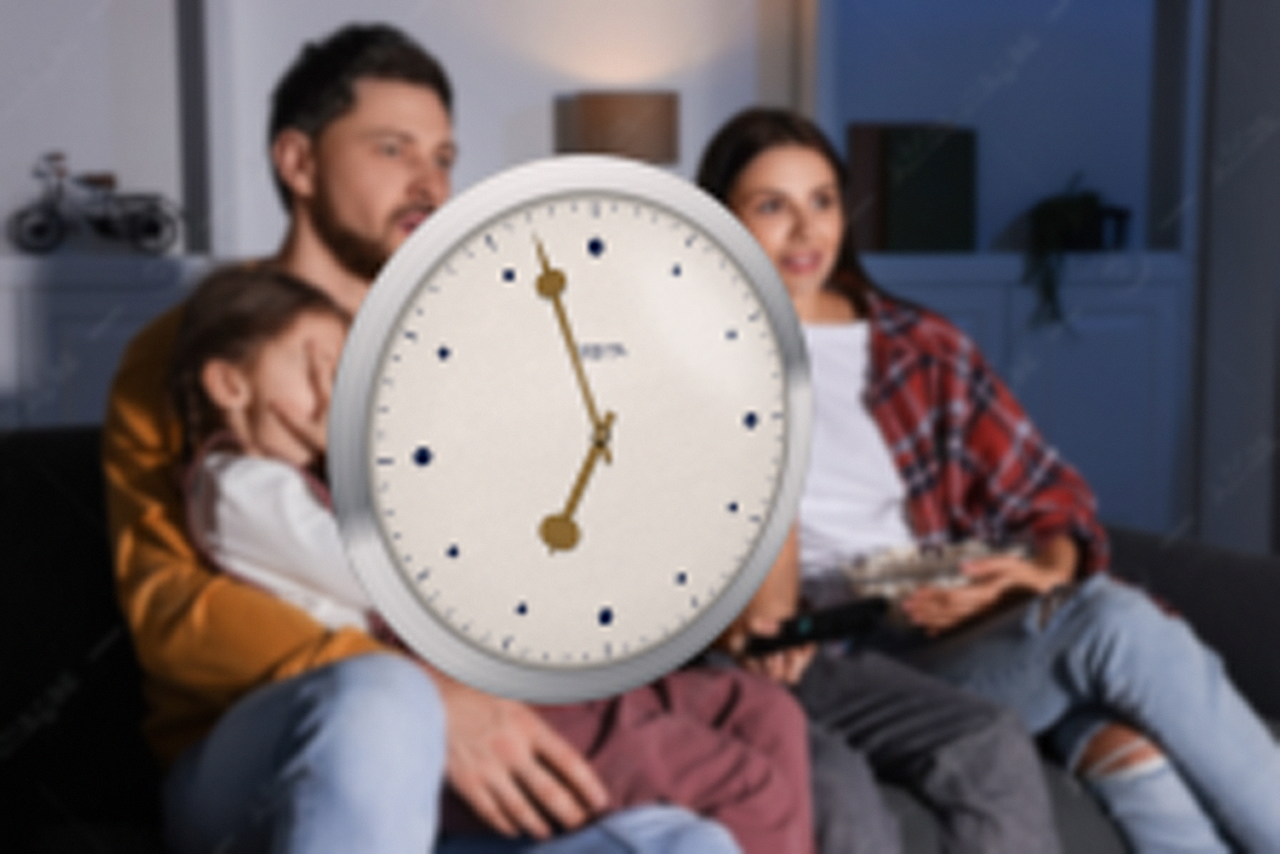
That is 6h57
